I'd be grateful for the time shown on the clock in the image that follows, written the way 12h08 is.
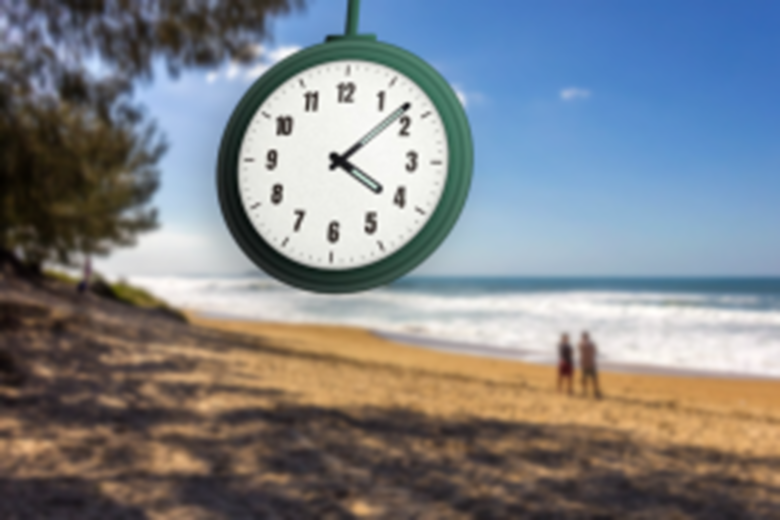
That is 4h08
